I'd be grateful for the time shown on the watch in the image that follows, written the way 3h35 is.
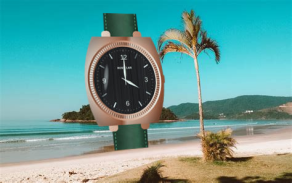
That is 4h00
